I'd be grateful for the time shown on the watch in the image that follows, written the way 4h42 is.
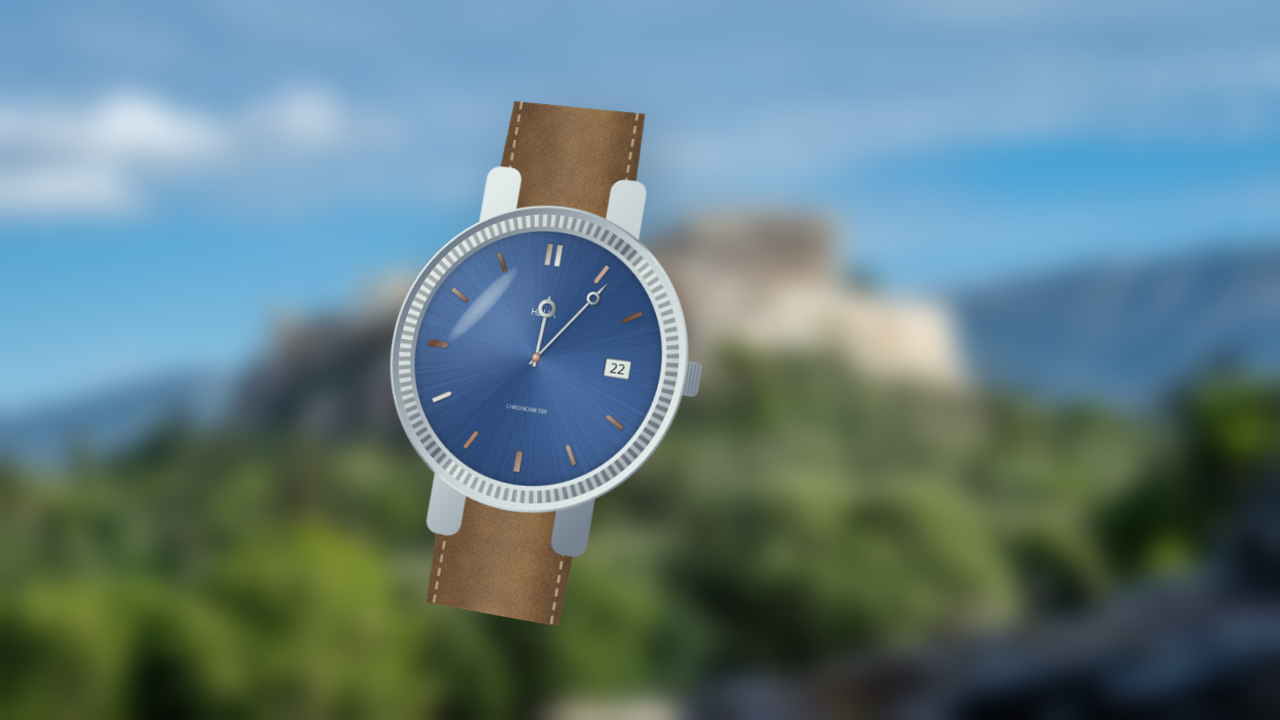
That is 12h06
